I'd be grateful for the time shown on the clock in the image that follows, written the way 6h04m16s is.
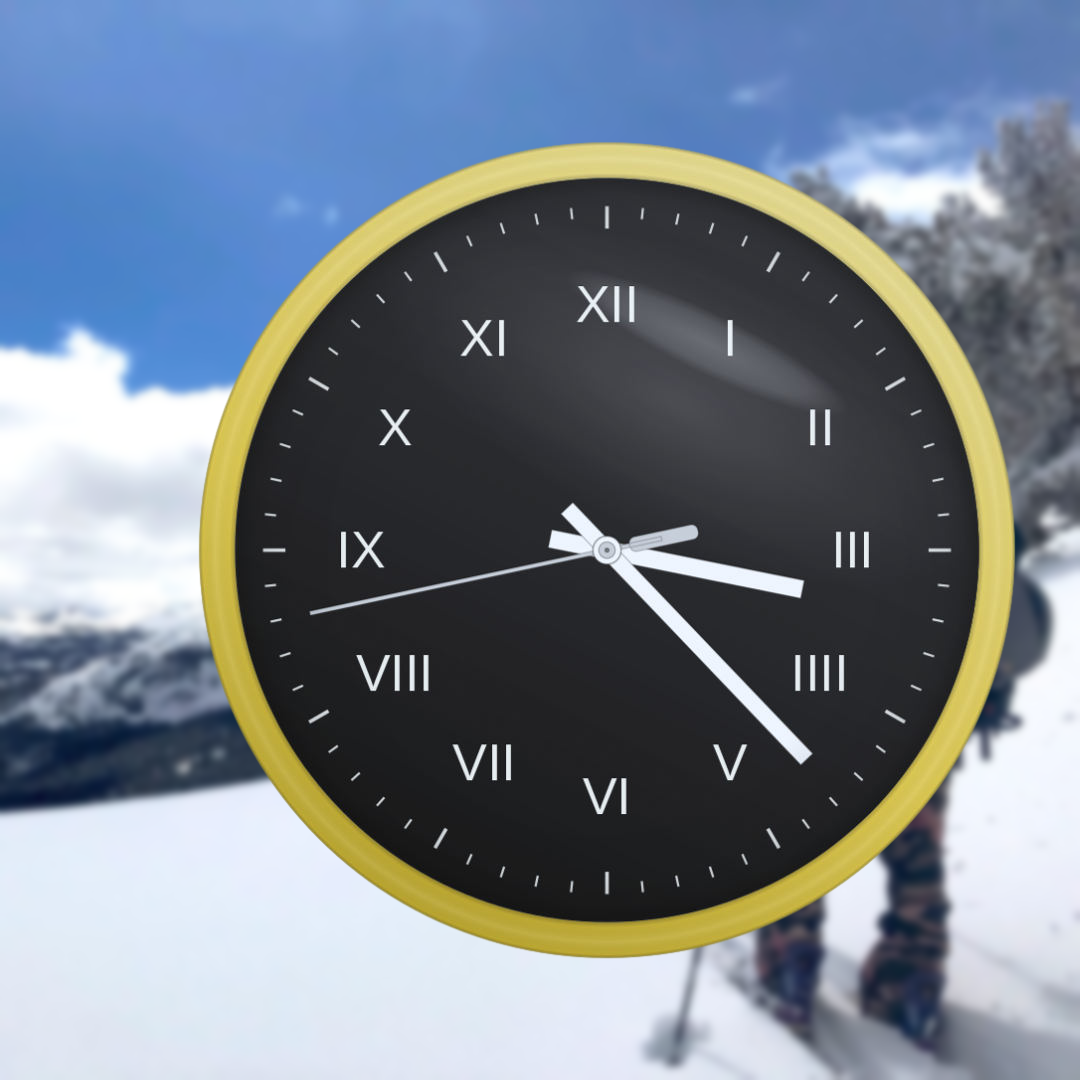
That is 3h22m43s
